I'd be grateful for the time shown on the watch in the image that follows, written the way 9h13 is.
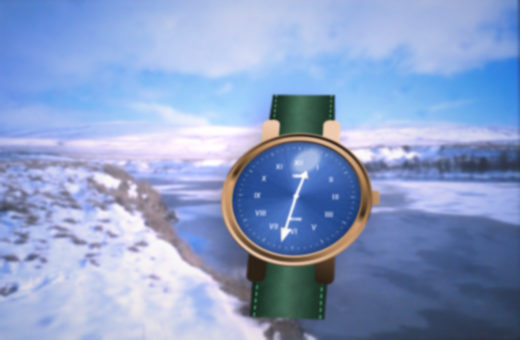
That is 12h32
